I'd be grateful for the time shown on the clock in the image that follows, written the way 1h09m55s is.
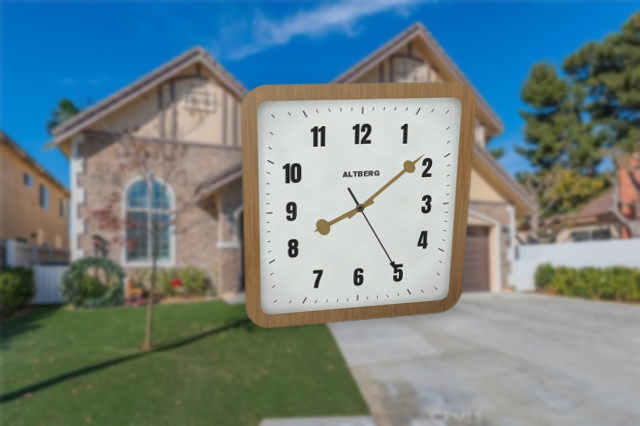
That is 8h08m25s
